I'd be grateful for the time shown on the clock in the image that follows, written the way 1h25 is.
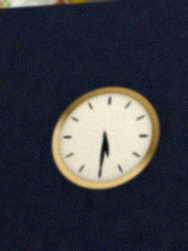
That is 5h30
